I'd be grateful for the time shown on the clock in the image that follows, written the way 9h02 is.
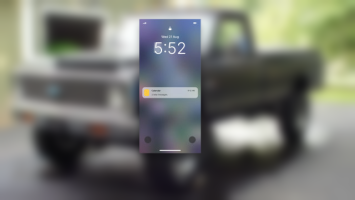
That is 5h52
